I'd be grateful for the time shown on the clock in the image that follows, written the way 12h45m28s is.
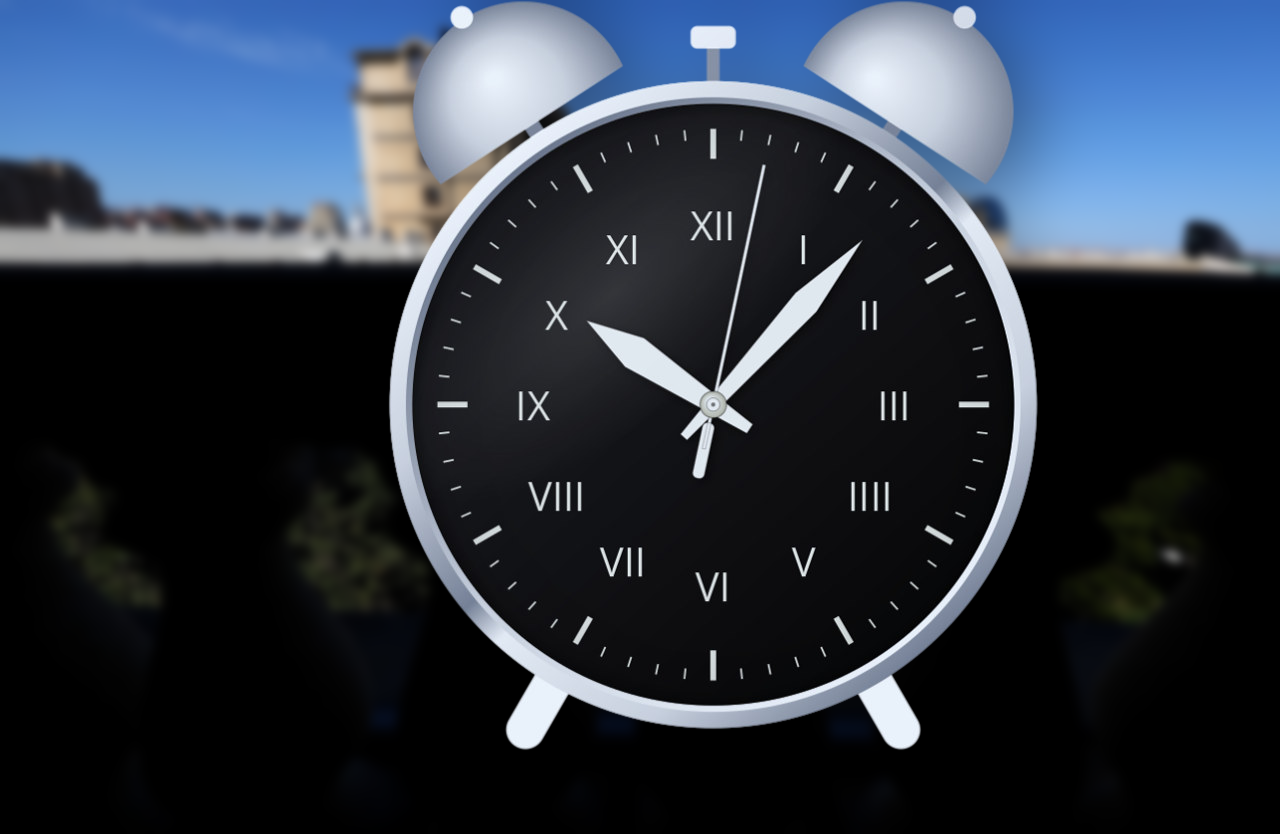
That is 10h07m02s
